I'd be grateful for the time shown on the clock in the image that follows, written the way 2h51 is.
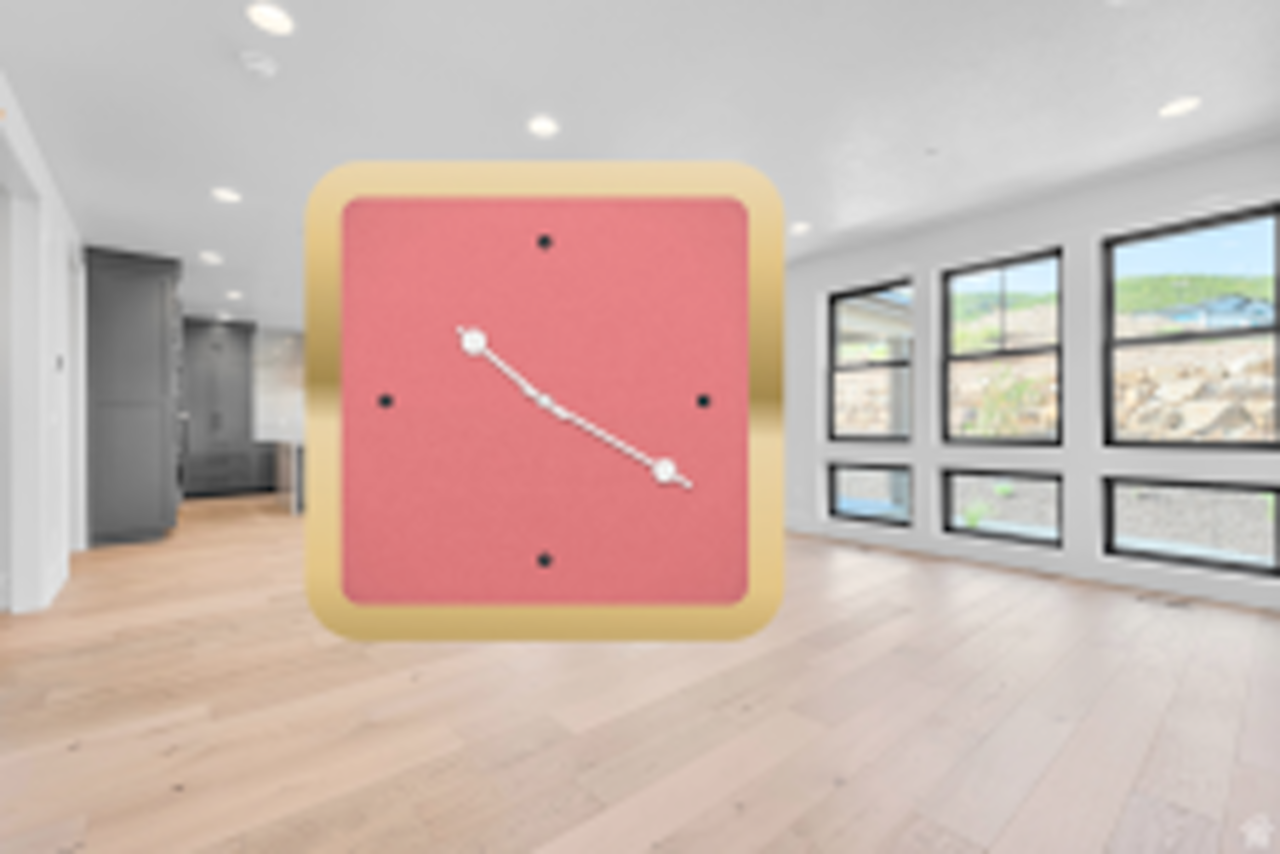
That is 10h20
